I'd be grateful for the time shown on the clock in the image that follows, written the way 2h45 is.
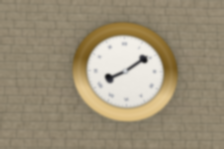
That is 8h09
